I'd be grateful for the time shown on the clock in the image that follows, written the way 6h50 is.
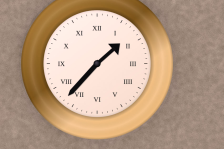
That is 1h37
